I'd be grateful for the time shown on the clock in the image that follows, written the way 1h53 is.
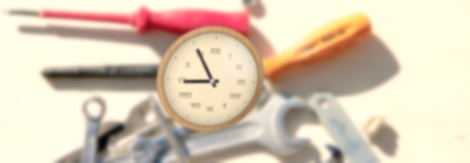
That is 8h55
